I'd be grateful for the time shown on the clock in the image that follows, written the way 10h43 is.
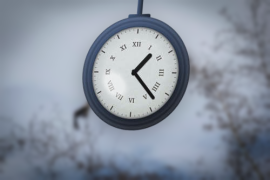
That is 1h23
